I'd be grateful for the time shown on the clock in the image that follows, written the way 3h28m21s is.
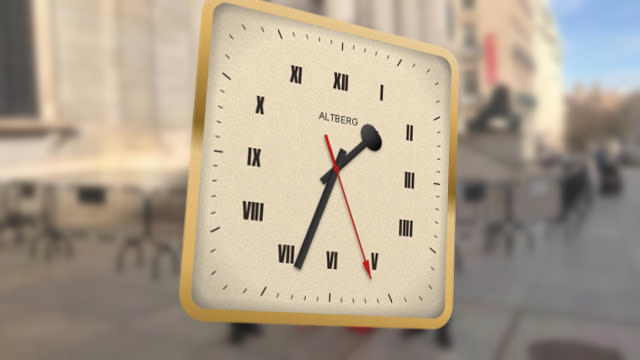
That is 1h33m26s
